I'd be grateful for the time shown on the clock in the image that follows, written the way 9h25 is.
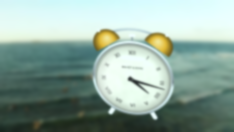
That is 4h17
